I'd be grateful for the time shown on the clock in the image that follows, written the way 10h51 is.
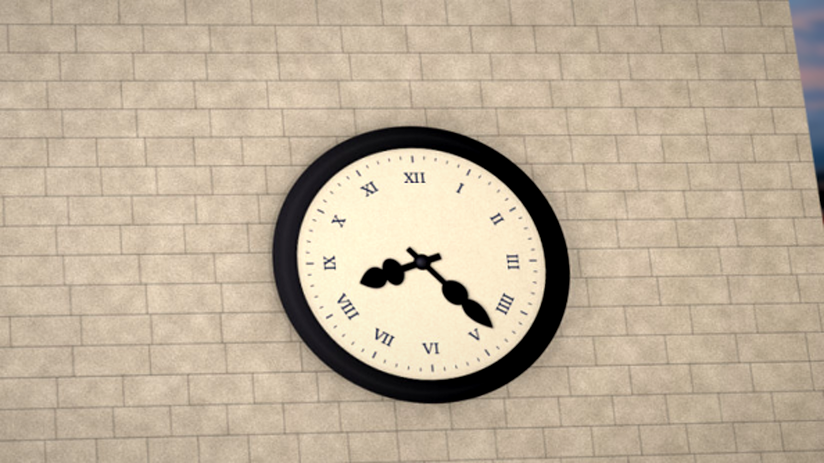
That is 8h23
